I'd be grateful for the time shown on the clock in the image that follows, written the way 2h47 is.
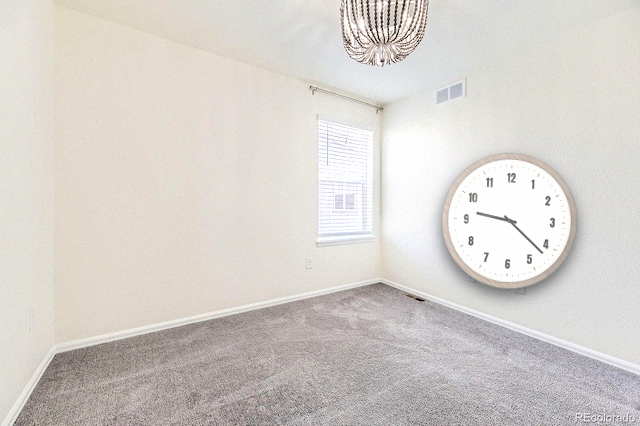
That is 9h22
